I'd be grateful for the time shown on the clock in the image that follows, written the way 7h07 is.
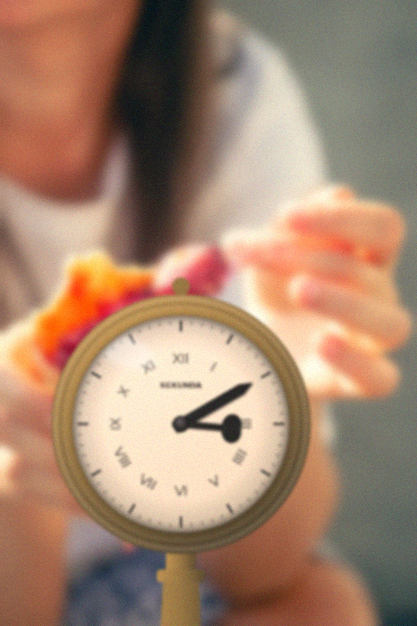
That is 3h10
